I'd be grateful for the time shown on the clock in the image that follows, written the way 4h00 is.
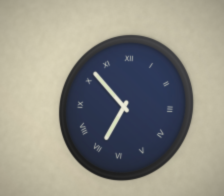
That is 6h52
